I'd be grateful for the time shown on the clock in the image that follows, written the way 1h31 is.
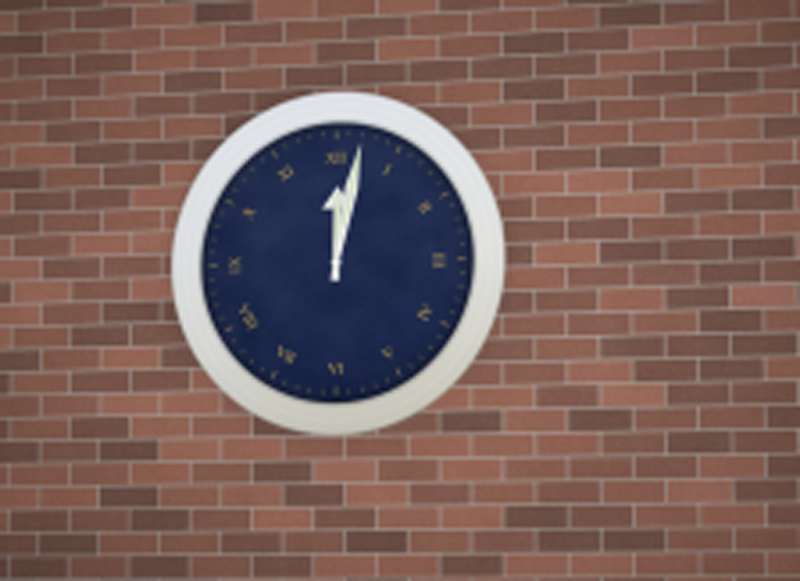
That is 12h02
